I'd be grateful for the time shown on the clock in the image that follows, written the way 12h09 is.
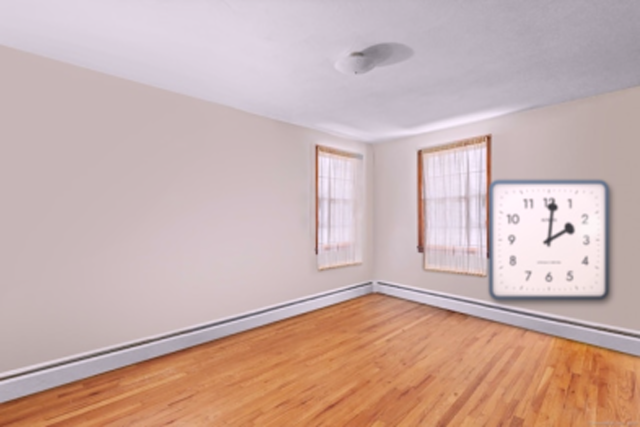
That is 2h01
